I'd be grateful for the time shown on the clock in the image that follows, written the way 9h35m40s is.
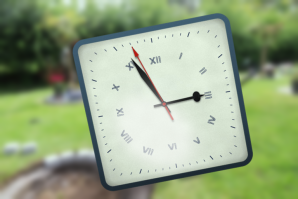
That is 2h55m57s
